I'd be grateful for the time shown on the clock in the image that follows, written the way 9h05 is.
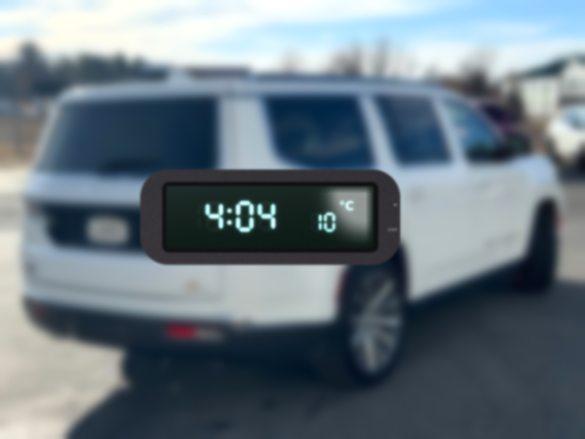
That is 4h04
